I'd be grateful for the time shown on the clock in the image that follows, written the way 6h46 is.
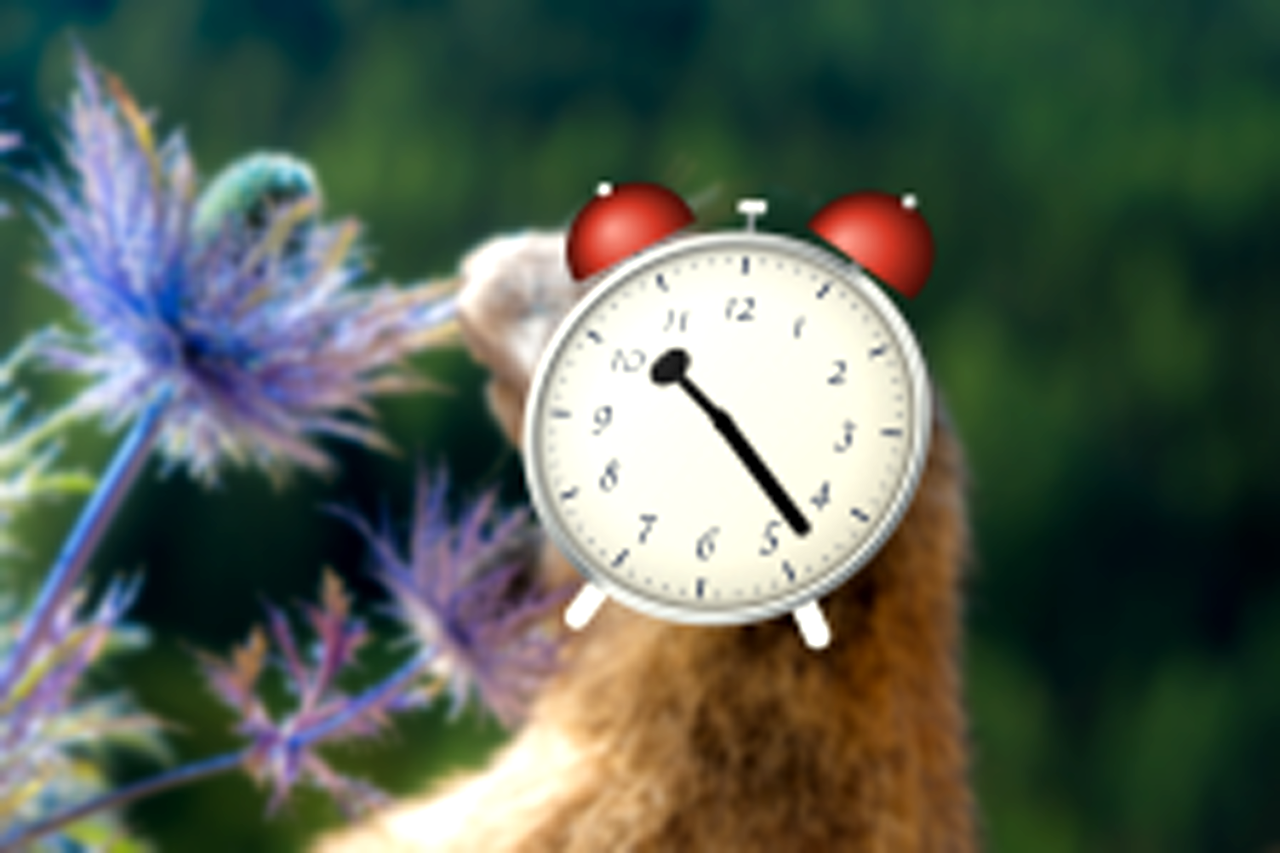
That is 10h23
